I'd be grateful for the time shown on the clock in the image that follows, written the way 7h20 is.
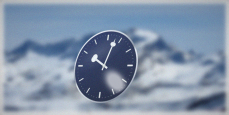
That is 10h03
